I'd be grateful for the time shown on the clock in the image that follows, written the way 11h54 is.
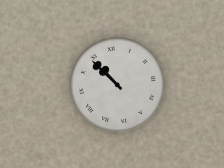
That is 10h54
